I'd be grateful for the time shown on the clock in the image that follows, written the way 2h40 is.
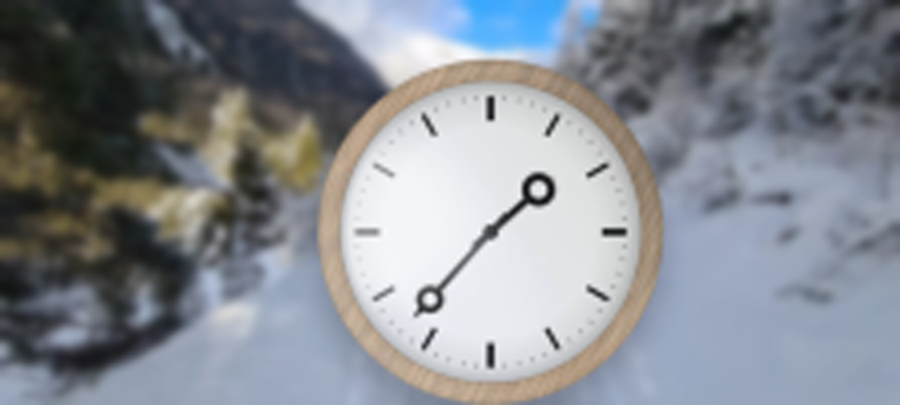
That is 1h37
